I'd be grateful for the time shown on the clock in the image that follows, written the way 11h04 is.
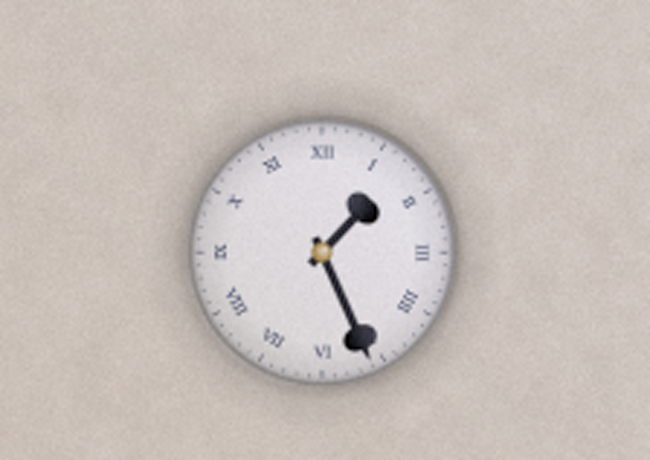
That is 1h26
